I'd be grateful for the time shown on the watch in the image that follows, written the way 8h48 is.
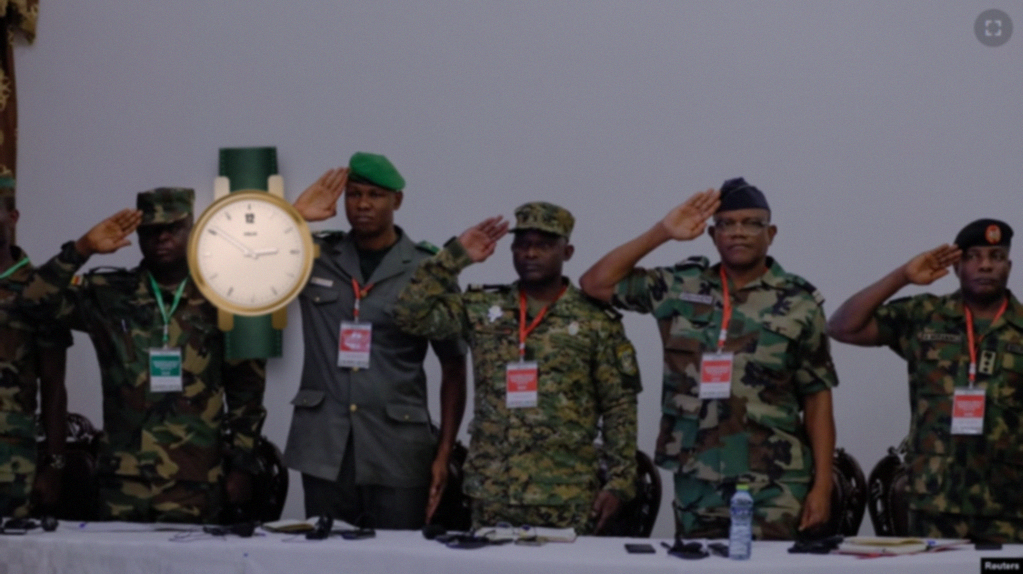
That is 2h51
